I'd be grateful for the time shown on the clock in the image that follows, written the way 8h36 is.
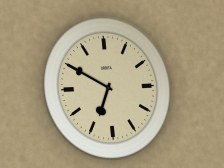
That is 6h50
